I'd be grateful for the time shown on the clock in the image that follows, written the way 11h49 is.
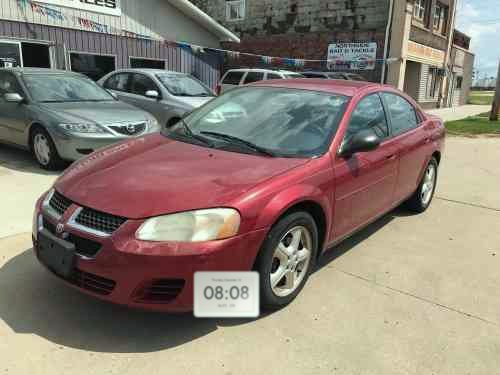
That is 8h08
